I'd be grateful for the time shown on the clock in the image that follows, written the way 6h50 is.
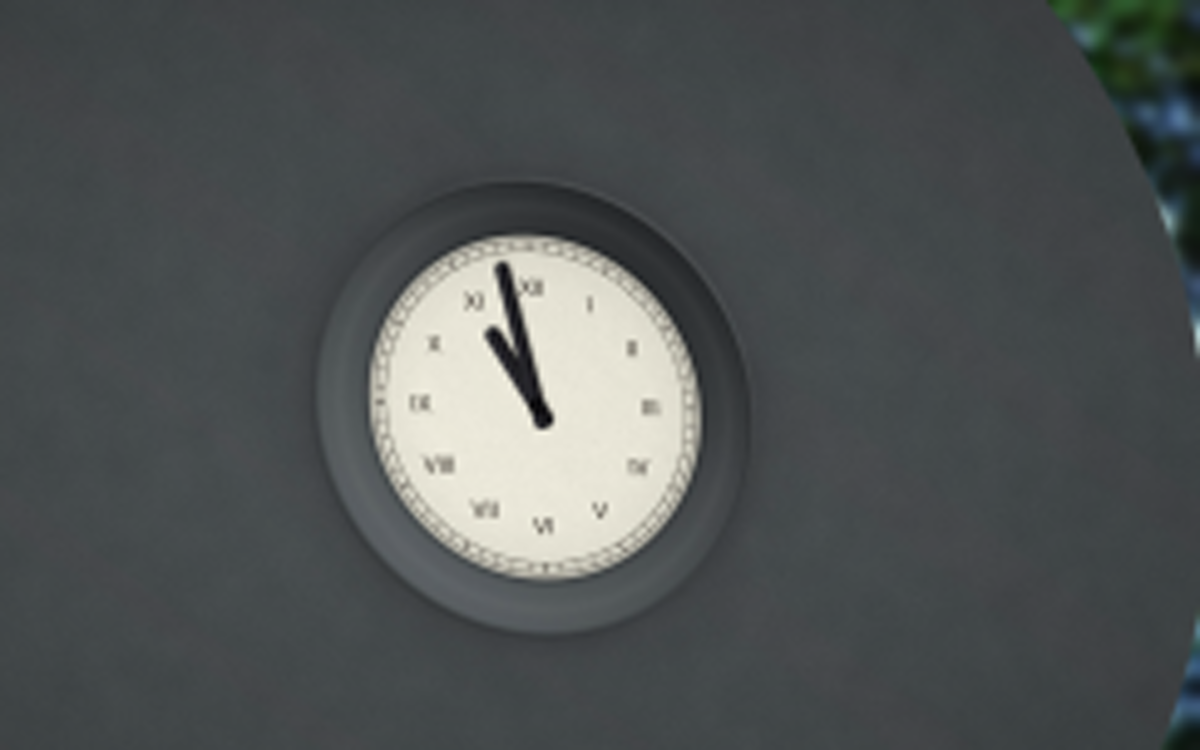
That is 10h58
